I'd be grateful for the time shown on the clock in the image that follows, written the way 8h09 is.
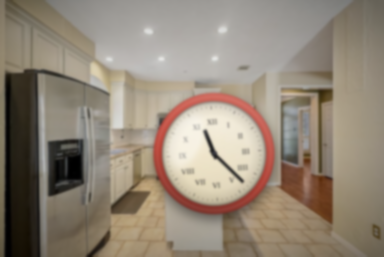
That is 11h23
